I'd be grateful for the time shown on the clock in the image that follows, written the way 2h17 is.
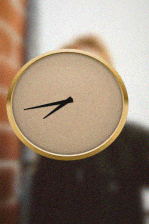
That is 7h43
